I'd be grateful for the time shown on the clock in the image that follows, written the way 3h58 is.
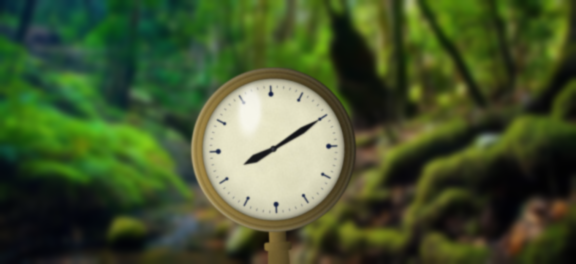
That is 8h10
